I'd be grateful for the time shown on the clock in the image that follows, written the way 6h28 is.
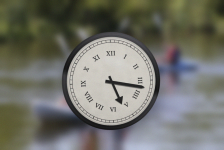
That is 5h17
